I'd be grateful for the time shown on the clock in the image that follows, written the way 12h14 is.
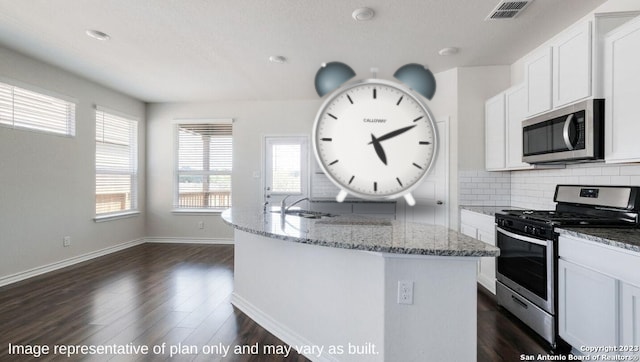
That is 5h11
